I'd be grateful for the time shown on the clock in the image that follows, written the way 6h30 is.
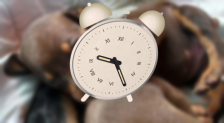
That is 9h25
